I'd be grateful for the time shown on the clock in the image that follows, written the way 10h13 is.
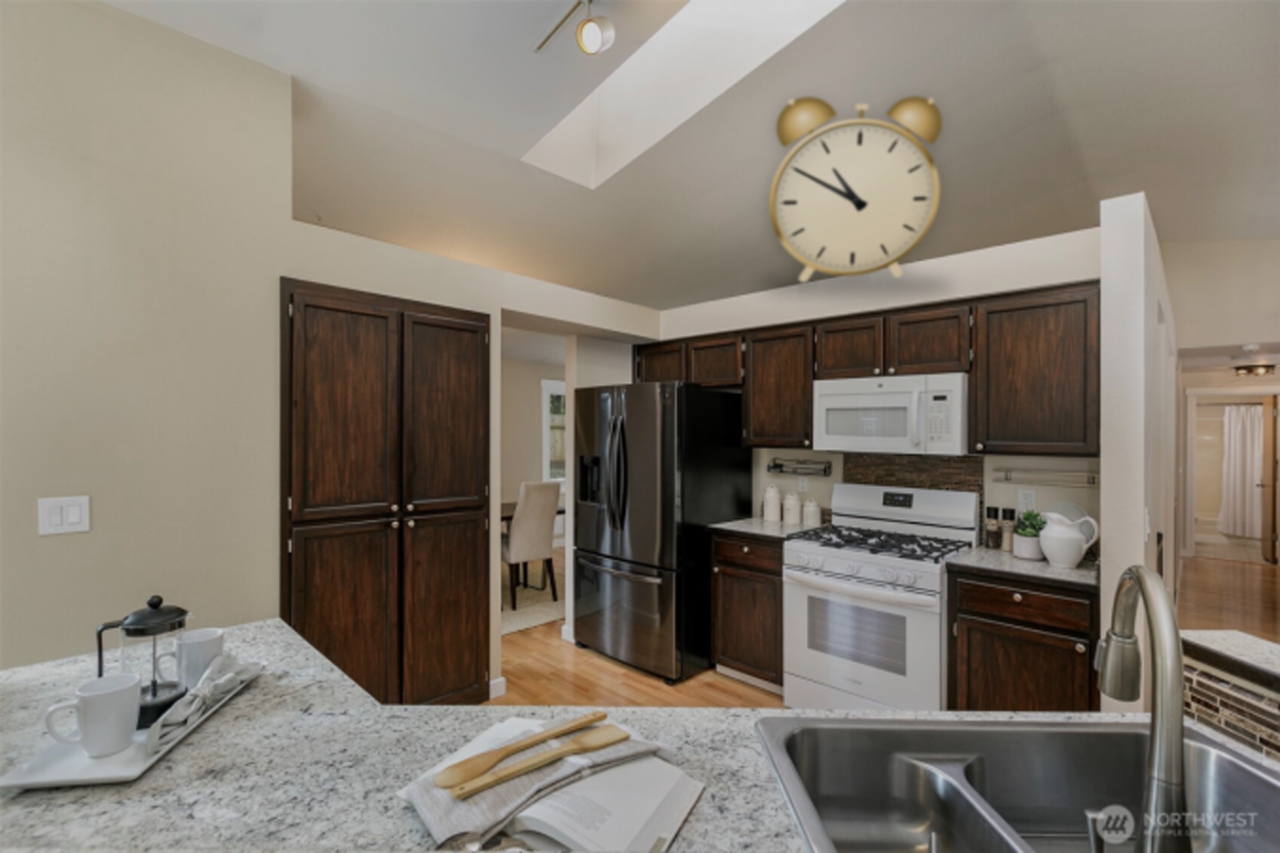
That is 10h50
